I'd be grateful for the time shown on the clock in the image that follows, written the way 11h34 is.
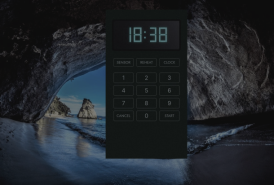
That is 18h38
